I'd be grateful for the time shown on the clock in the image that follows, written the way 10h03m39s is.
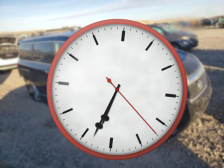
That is 6h33m22s
